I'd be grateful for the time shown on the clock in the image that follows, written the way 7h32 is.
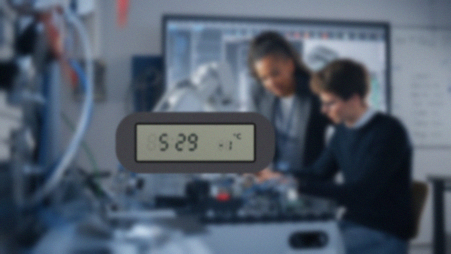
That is 5h29
